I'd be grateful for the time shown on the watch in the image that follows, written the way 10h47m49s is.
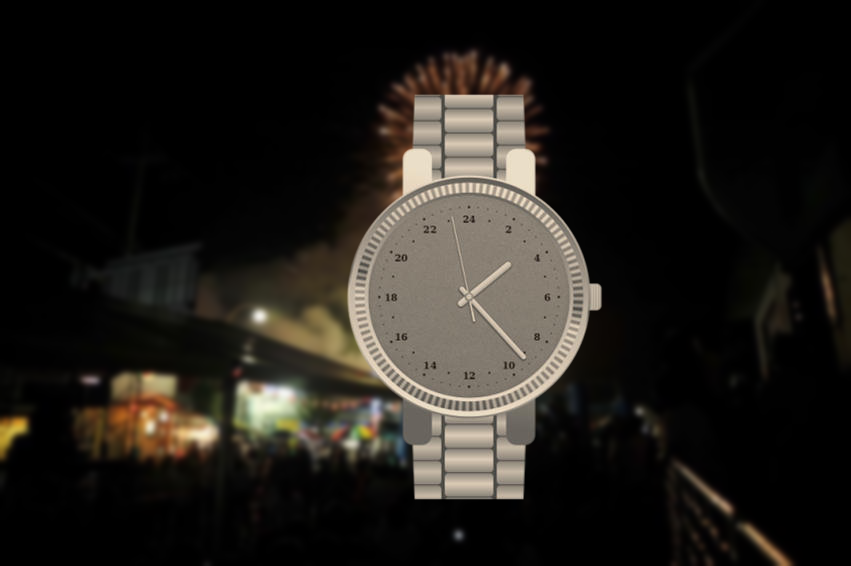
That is 3h22m58s
